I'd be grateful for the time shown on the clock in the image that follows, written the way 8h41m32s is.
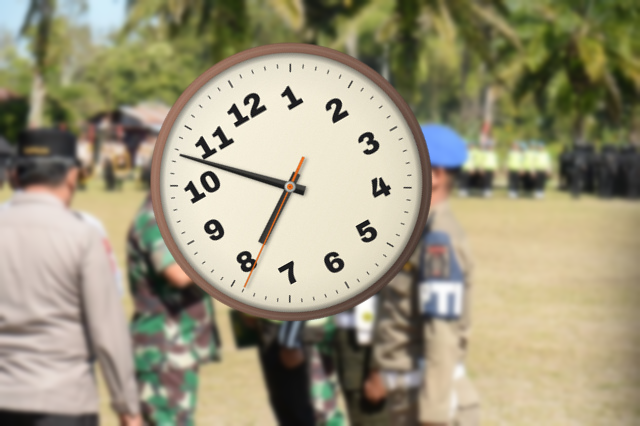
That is 7h52m39s
